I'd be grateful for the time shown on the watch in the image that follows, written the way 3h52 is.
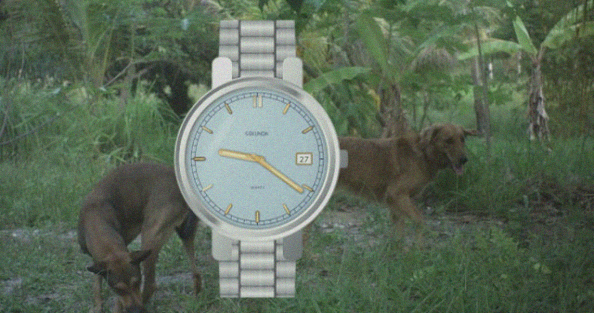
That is 9h21
